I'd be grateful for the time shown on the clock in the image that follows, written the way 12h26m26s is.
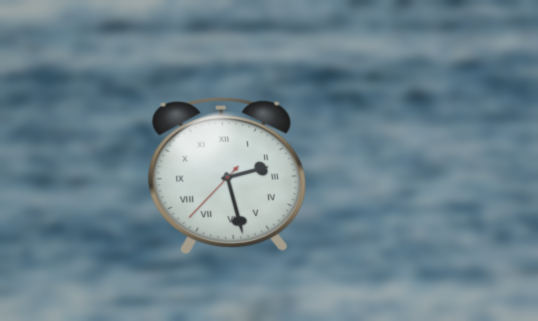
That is 2h28m37s
